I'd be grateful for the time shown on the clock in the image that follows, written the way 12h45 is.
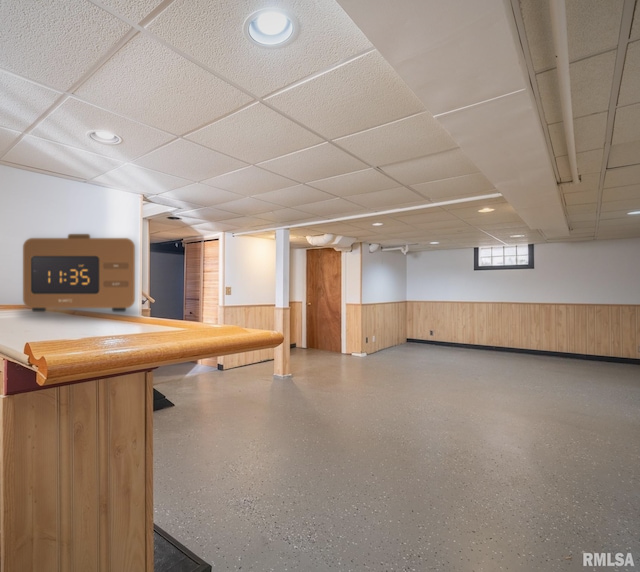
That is 11h35
